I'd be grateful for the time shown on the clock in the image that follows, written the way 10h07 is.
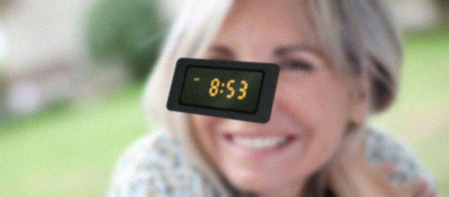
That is 8h53
